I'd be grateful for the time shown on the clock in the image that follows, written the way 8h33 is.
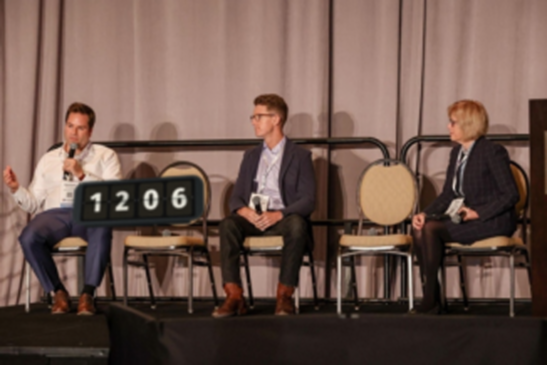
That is 12h06
